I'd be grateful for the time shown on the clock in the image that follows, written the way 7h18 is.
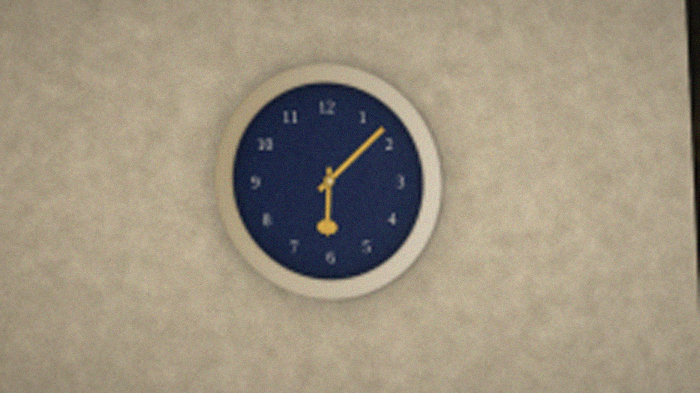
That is 6h08
